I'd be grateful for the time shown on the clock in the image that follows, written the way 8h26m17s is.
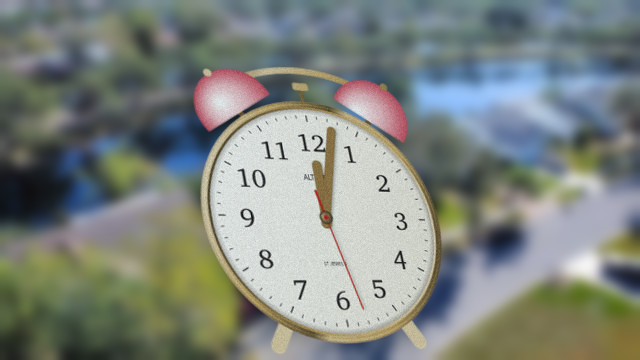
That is 12h02m28s
